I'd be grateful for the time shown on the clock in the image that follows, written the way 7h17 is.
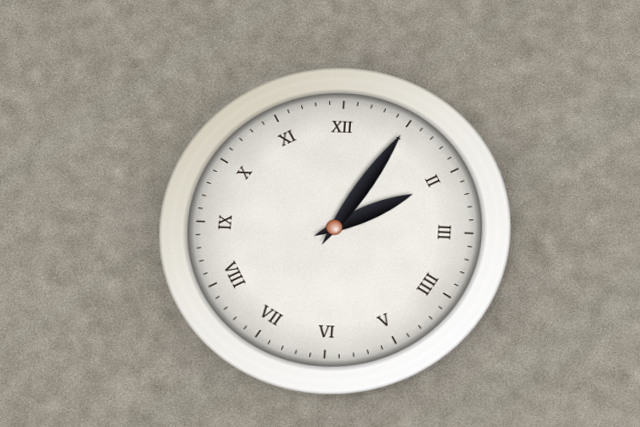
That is 2h05
